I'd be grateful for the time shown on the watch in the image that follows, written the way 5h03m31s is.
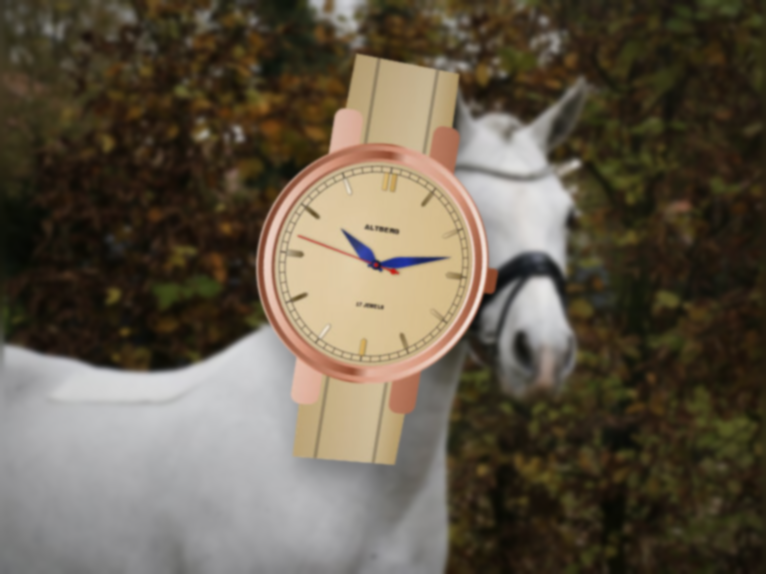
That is 10h12m47s
